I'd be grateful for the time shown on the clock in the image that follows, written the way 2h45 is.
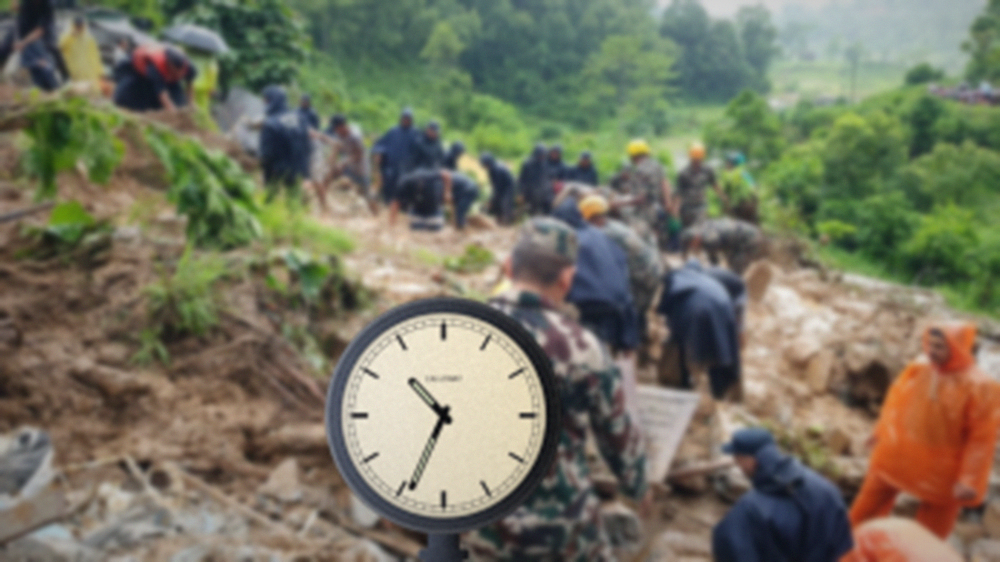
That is 10h34
